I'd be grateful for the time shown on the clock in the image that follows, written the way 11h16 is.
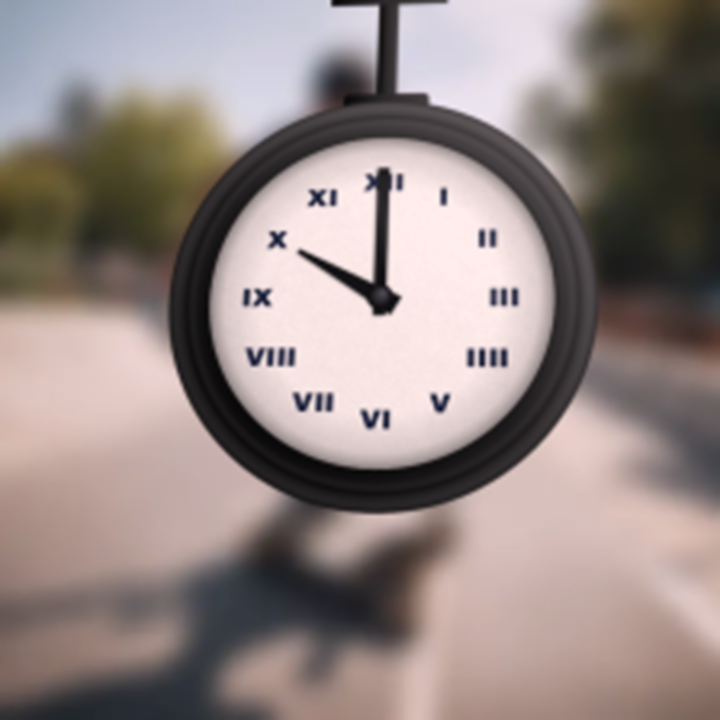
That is 10h00
